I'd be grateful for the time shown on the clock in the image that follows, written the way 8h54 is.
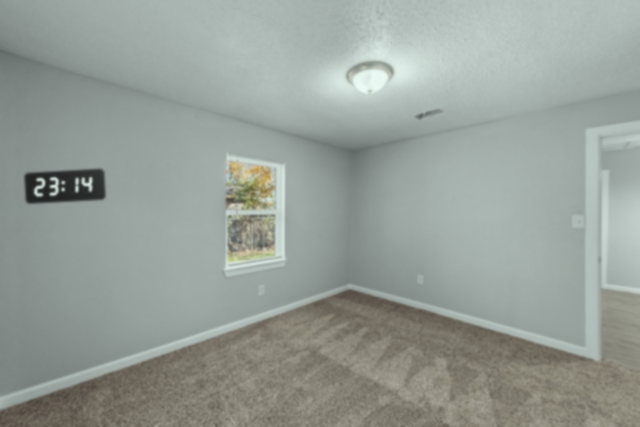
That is 23h14
